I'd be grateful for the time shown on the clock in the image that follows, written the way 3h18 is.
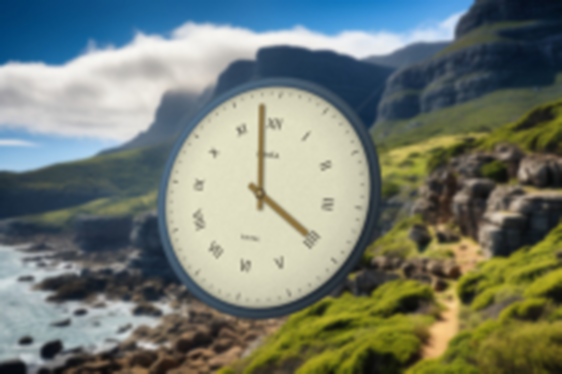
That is 3h58
